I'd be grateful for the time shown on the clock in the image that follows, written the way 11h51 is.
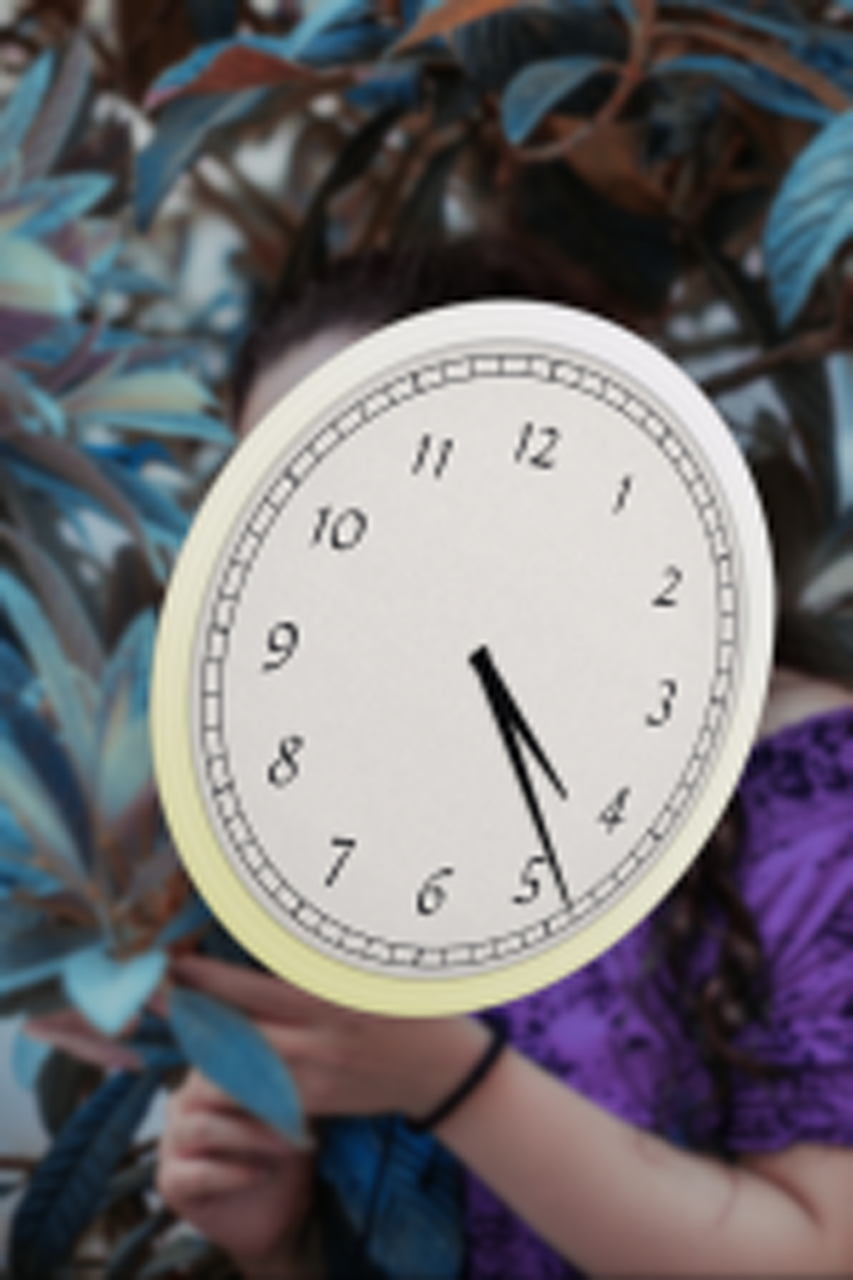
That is 4h24
